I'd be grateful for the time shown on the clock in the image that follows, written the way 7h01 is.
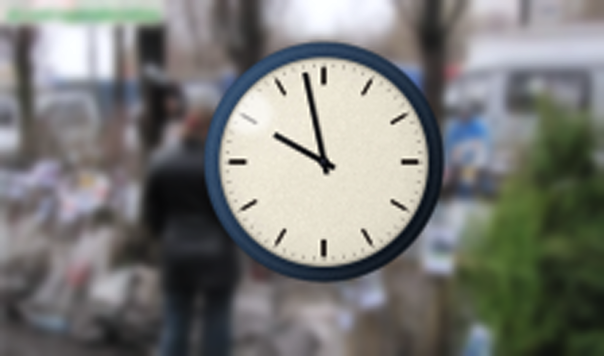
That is 9h58
